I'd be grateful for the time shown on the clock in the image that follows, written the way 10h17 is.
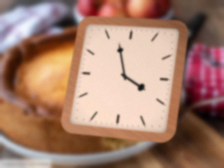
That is 3h57
